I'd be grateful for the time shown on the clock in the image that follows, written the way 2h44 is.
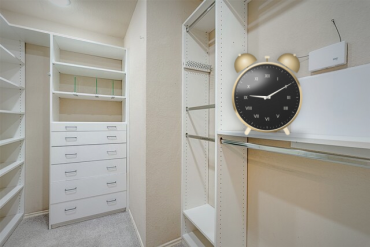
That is 9h10
